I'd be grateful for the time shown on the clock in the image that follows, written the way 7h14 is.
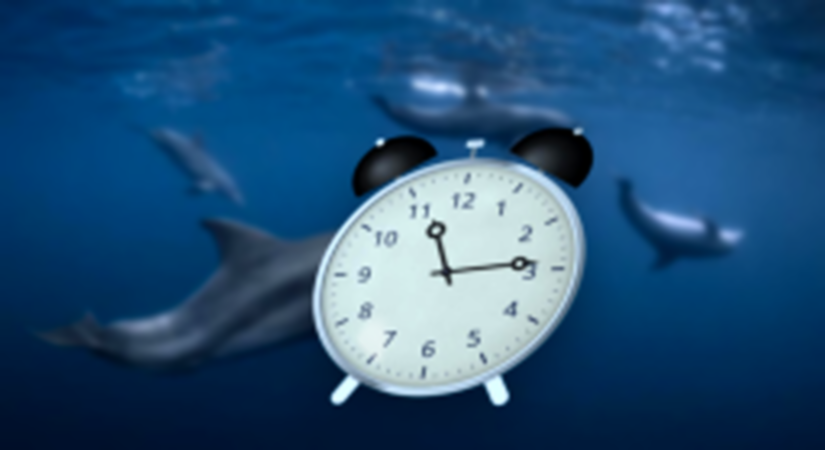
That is 11h14
